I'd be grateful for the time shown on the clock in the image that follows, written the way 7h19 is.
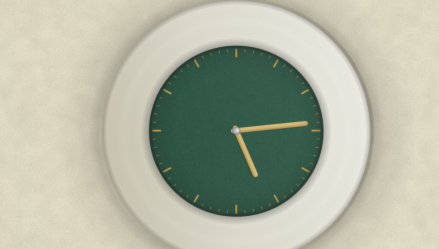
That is 5h14
